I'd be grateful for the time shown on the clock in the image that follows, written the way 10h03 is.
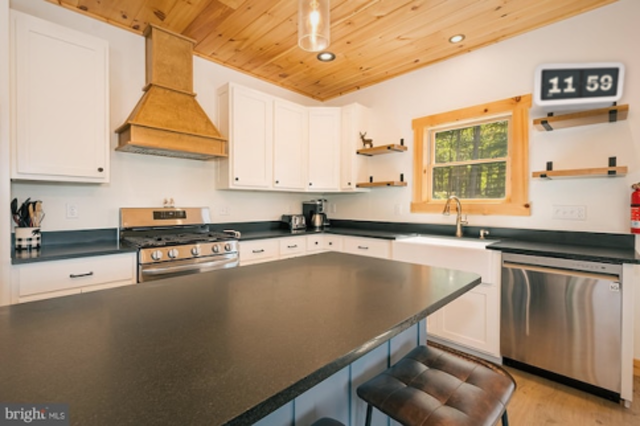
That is 11h59
